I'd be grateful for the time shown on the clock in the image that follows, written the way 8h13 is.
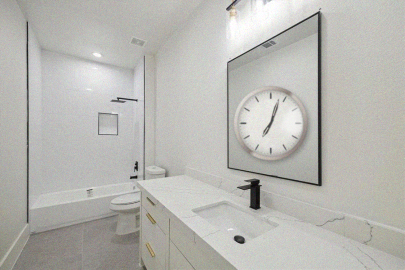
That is 7h03
